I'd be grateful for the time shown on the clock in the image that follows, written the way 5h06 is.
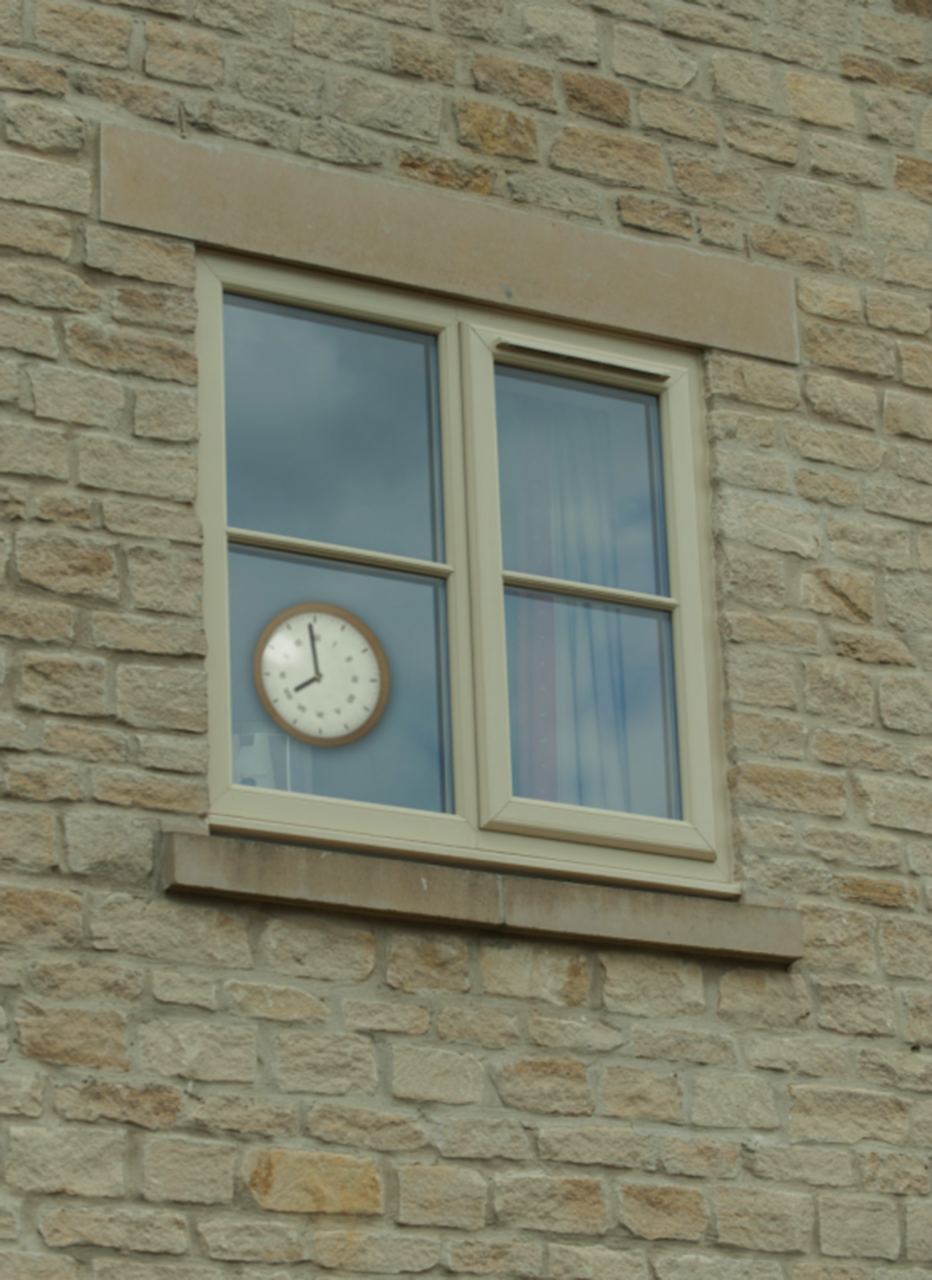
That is 7h59
